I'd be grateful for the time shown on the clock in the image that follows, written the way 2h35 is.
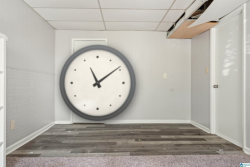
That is 11h09
